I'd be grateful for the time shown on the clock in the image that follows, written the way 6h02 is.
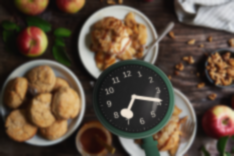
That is 7h19
